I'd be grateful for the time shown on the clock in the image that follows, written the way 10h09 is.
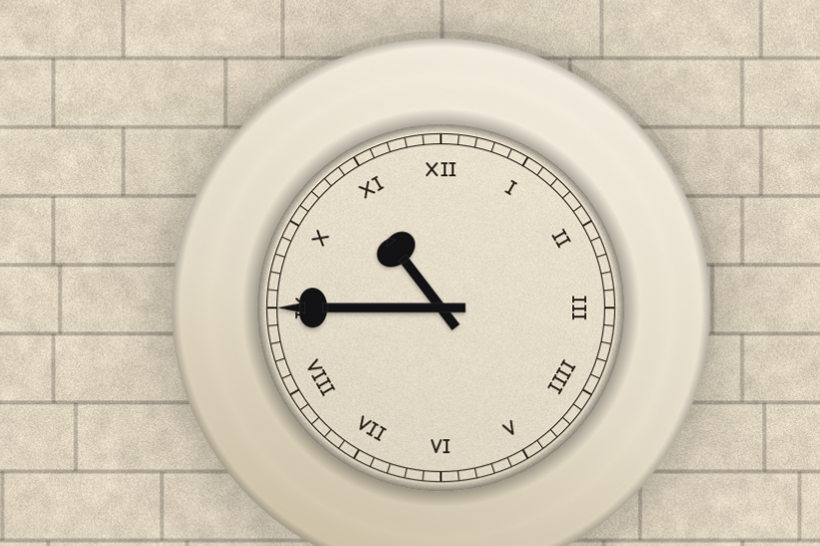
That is 10h45
